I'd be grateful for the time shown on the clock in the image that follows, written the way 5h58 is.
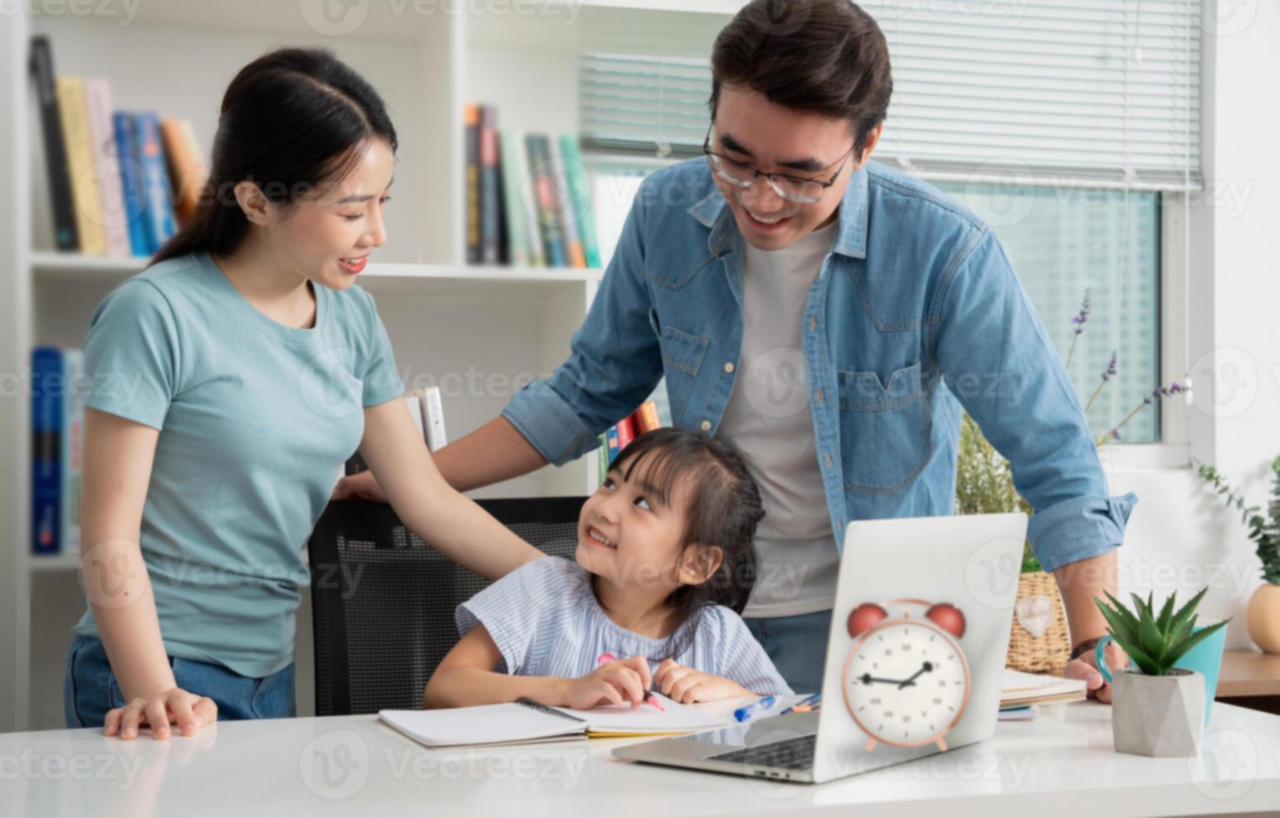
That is 1h46
